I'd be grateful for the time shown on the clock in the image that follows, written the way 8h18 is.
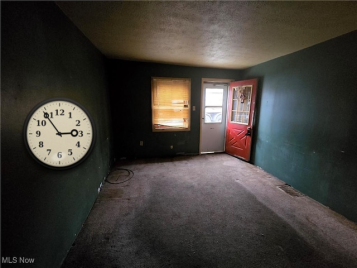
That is 2h54
